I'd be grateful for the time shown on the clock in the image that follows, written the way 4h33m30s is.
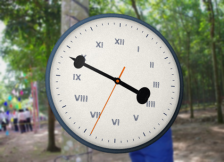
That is 3h48m34s
